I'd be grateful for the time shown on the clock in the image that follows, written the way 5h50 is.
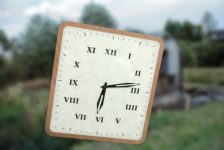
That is 6h13
